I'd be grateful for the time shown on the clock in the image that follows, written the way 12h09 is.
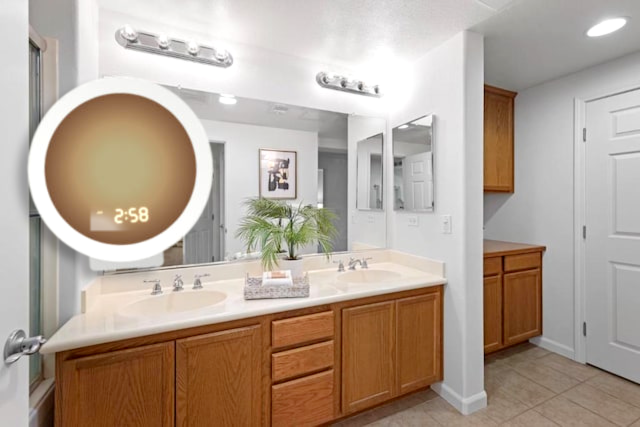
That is 2h58
